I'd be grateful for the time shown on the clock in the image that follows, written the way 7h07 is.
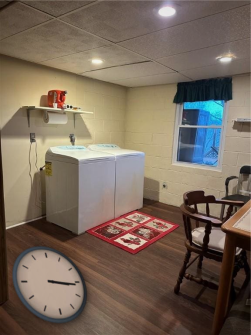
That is 3h16
